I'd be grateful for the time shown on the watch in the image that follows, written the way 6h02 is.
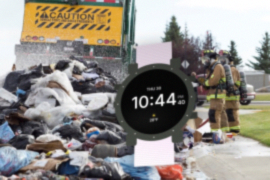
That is 10h44
